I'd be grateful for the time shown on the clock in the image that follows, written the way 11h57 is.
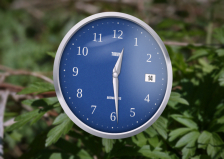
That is 12h29
